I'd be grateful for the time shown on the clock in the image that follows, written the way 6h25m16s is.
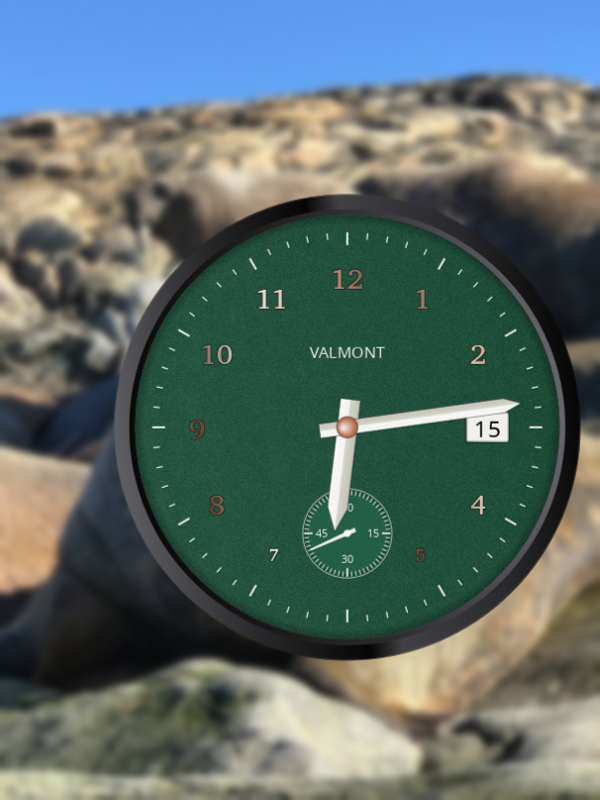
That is 6h13m41s
